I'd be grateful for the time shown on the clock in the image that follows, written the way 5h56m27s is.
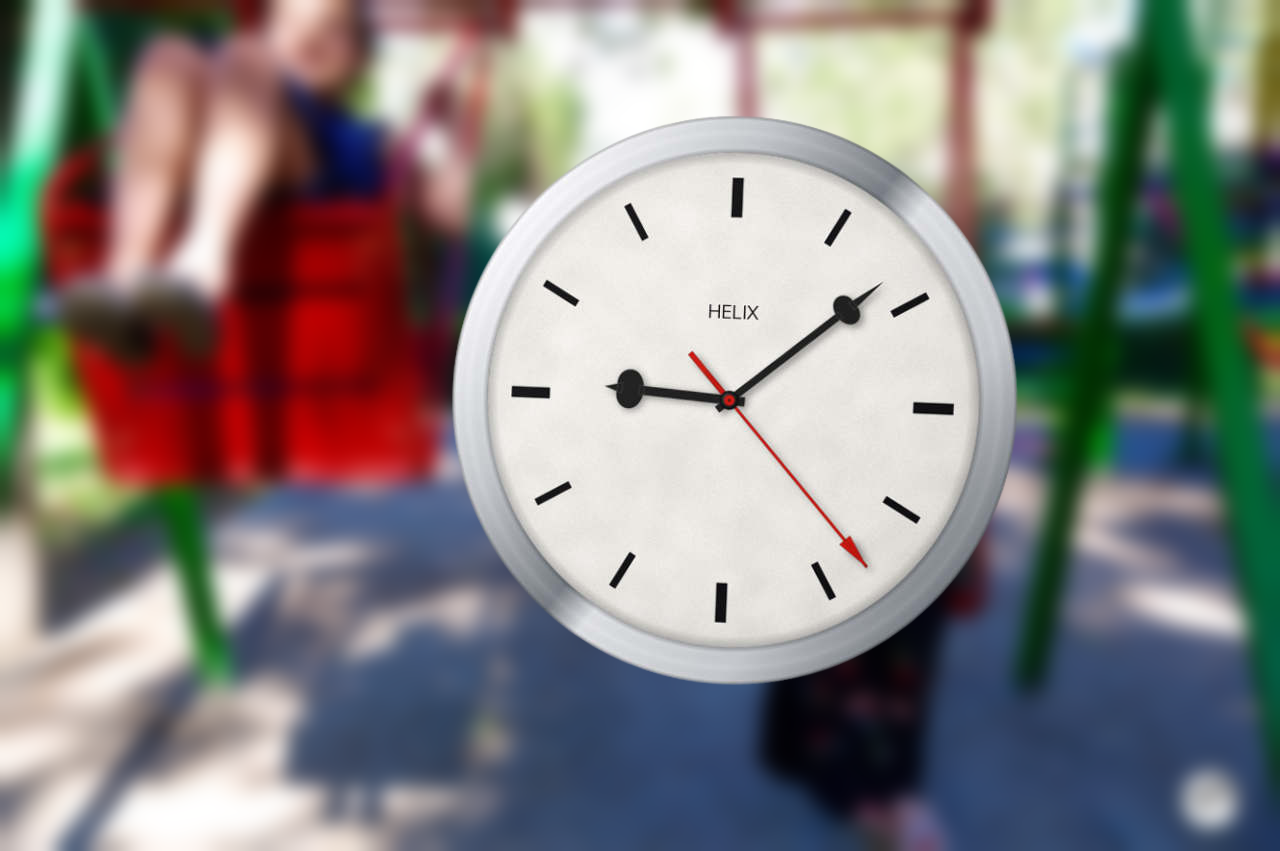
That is 9h08m23s
